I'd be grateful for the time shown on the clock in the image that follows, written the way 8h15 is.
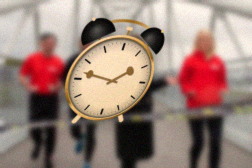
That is 1h47
